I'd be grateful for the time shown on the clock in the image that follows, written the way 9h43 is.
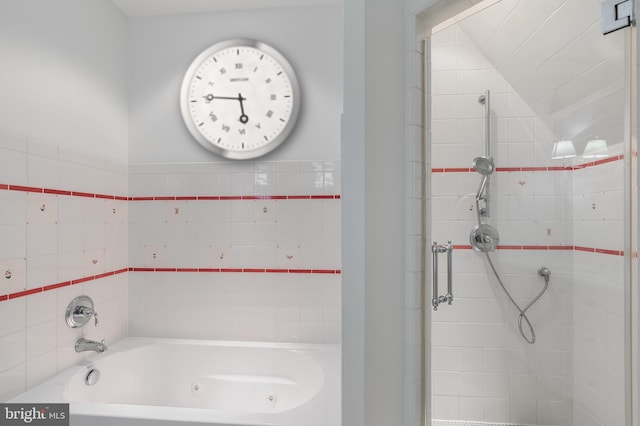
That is 5h46
